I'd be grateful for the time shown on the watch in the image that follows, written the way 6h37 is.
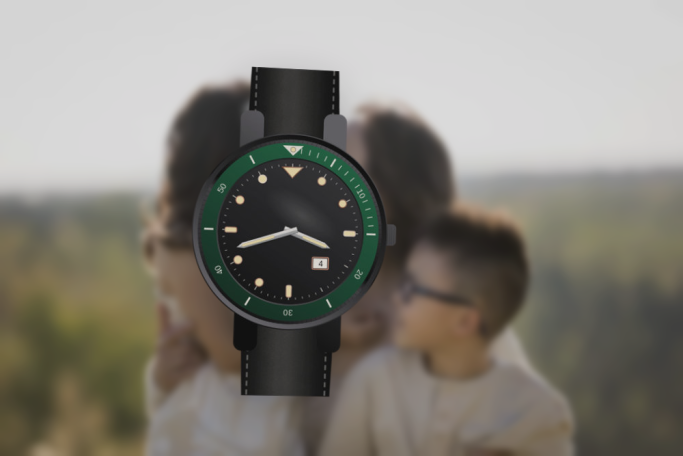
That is 3h42
